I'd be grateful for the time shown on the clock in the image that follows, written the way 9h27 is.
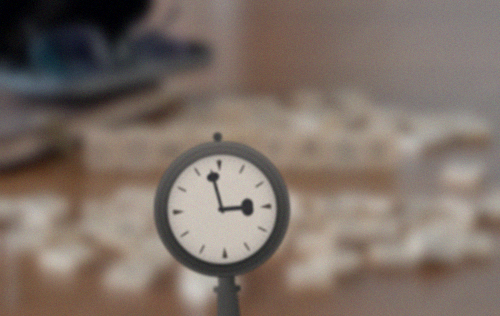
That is 2h58
